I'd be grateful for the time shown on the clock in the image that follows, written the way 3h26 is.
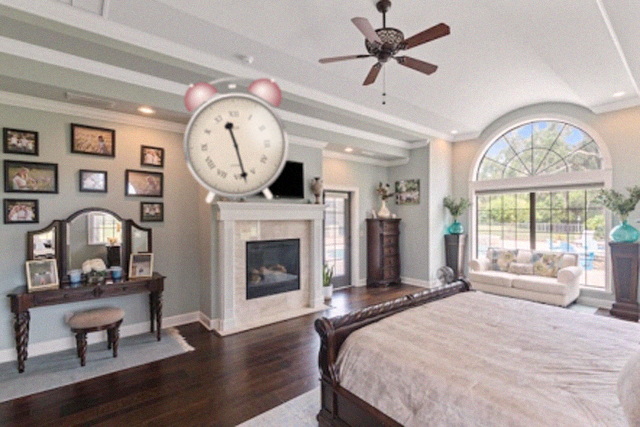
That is 11h28
